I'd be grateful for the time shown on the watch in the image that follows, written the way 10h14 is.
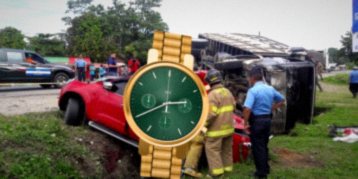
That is 2h40
